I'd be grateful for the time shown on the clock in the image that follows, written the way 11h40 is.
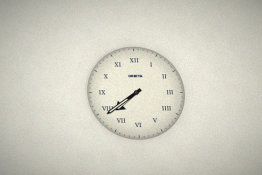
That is 7h39
